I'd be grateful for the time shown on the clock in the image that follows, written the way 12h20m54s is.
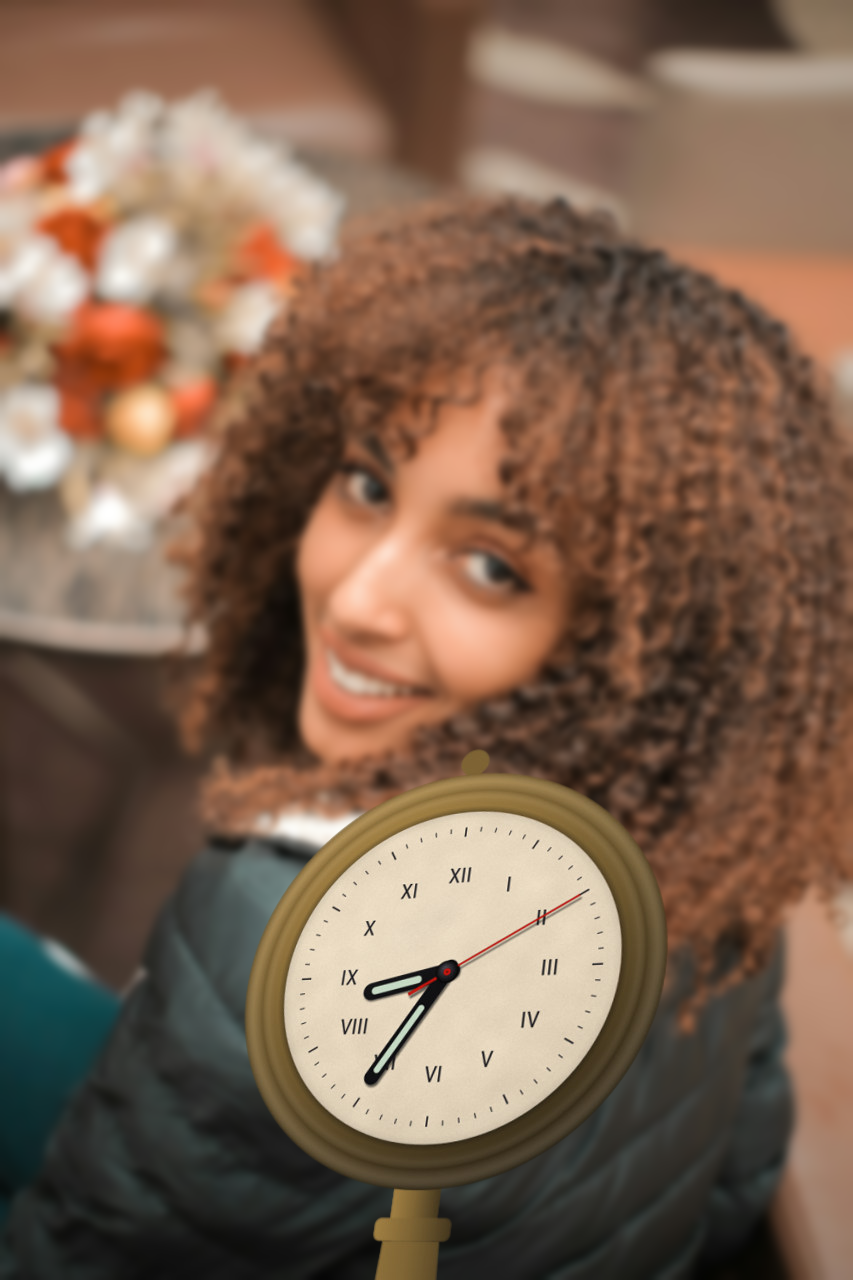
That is 8h35m10s
